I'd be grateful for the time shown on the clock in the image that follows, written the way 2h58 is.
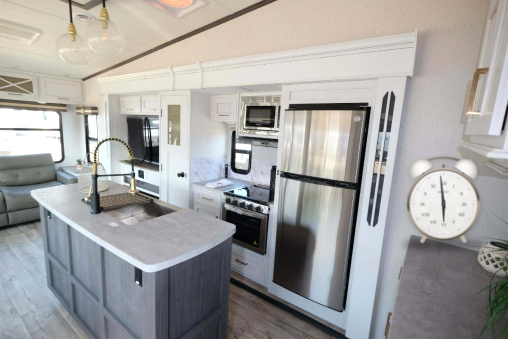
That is 5h59
